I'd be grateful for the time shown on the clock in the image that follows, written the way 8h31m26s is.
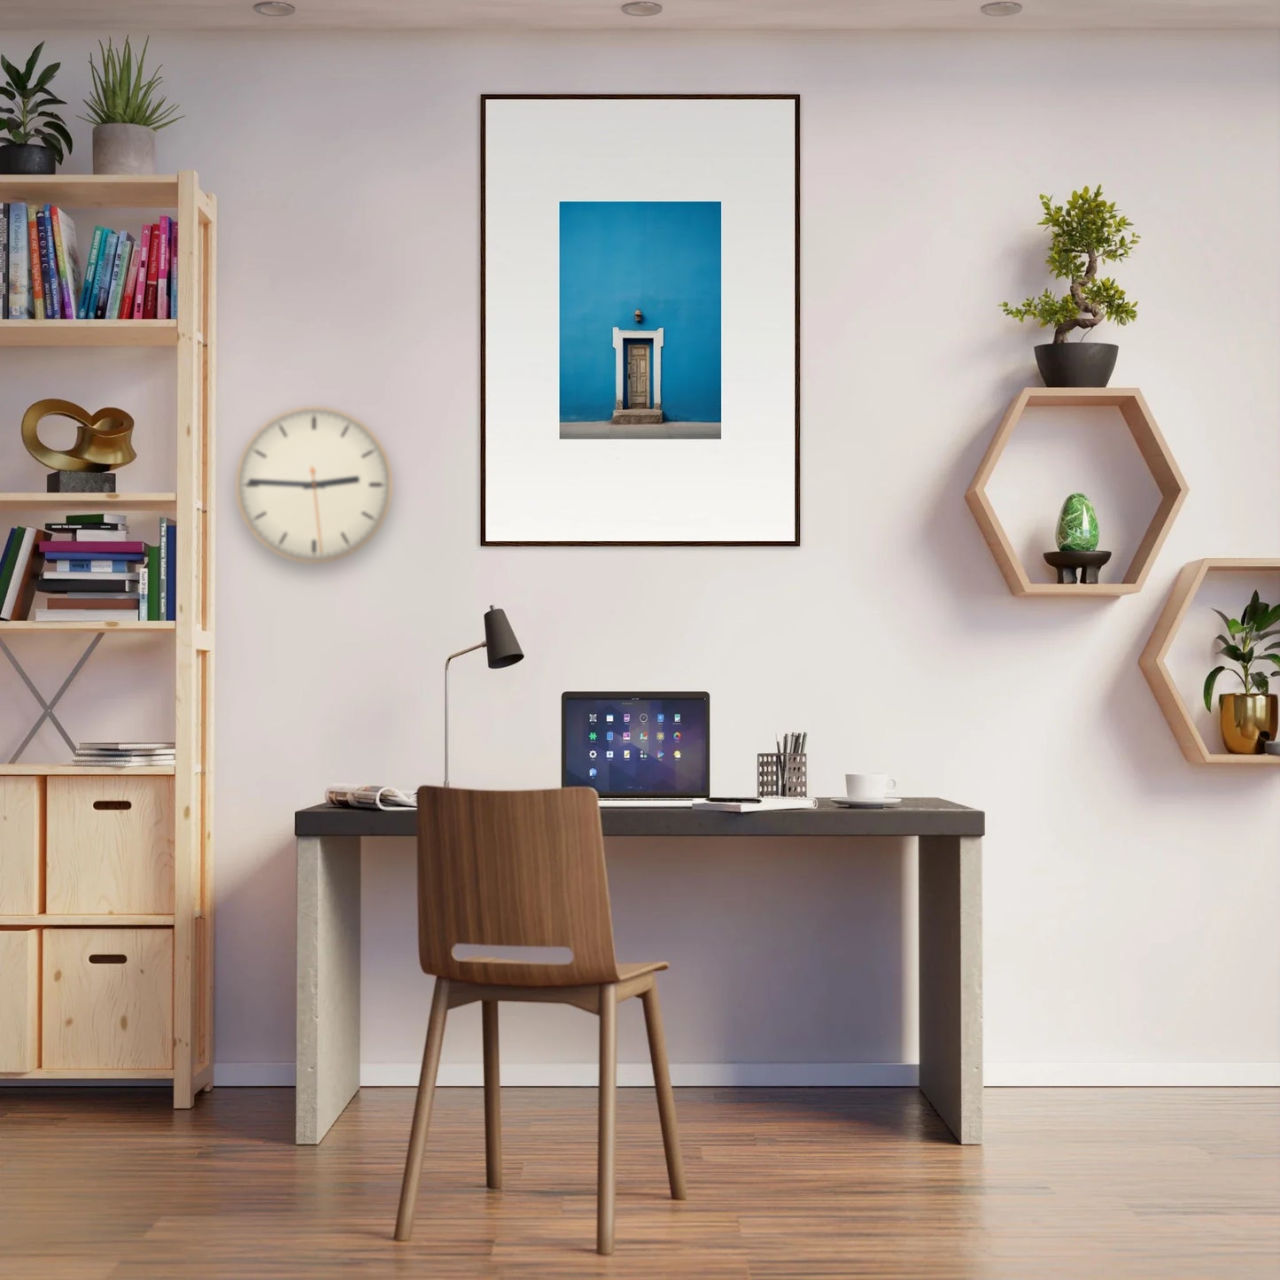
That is 2h45m29s
